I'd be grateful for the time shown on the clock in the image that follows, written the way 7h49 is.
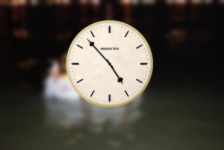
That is 4h53
